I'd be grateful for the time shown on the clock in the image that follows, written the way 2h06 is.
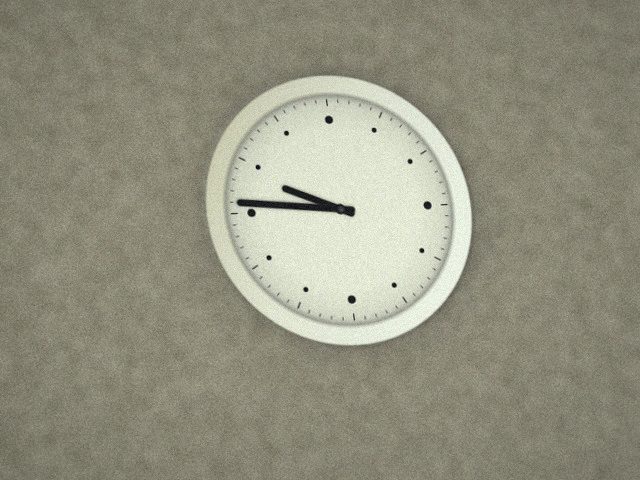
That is 9h46
